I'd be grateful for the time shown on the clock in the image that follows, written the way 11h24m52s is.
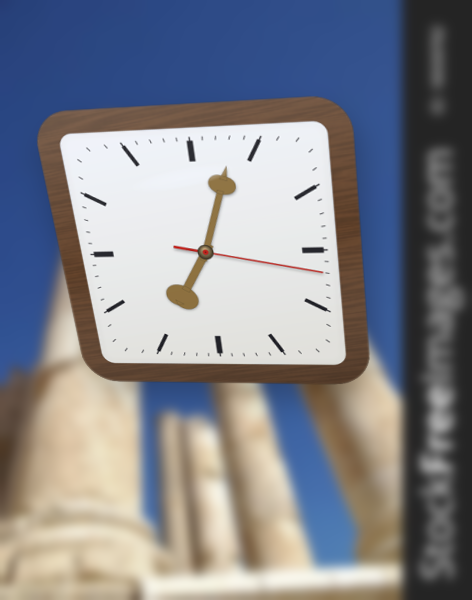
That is 7h03m17s
